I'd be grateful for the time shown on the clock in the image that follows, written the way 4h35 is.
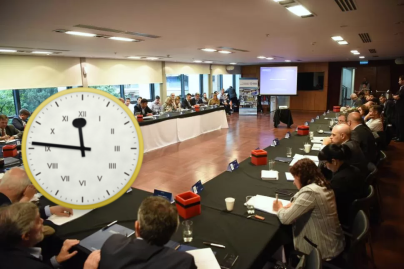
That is 11h46
